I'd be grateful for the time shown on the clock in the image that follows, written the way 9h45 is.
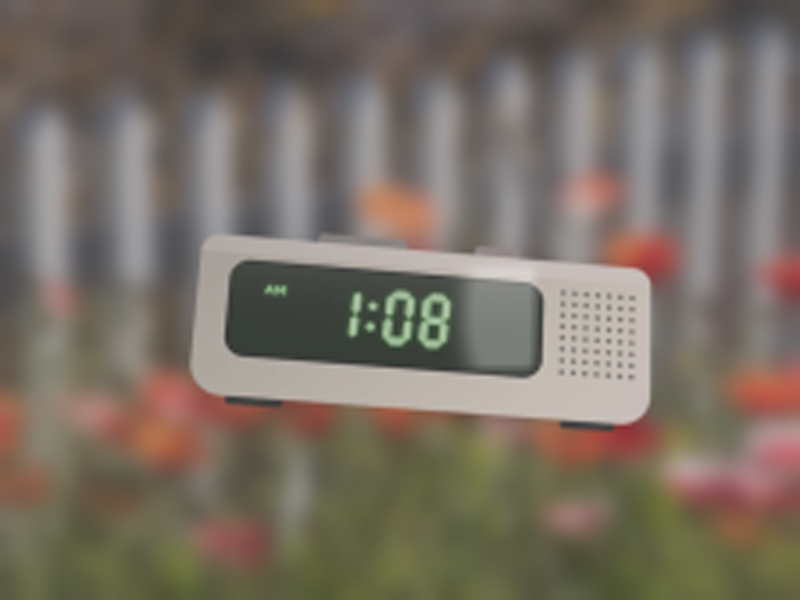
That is 1h08
